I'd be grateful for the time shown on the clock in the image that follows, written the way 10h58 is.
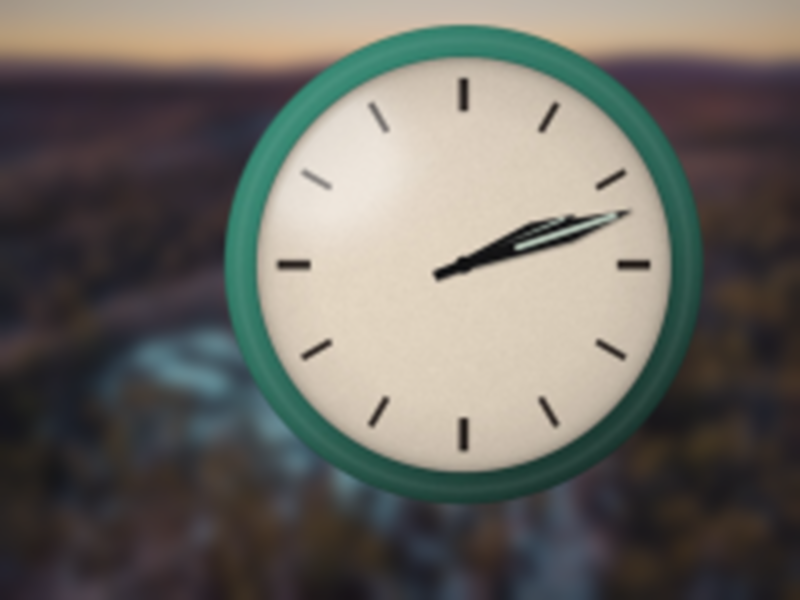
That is 2h12
